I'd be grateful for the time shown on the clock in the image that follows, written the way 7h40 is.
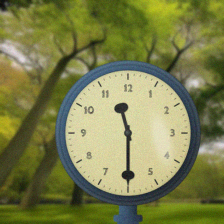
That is 11h30
